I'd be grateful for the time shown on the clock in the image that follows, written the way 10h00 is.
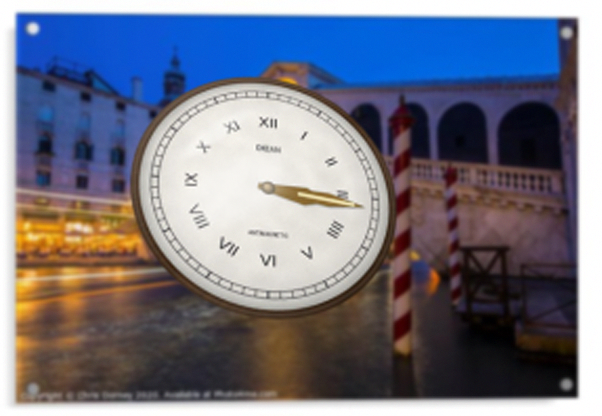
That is 3h16
